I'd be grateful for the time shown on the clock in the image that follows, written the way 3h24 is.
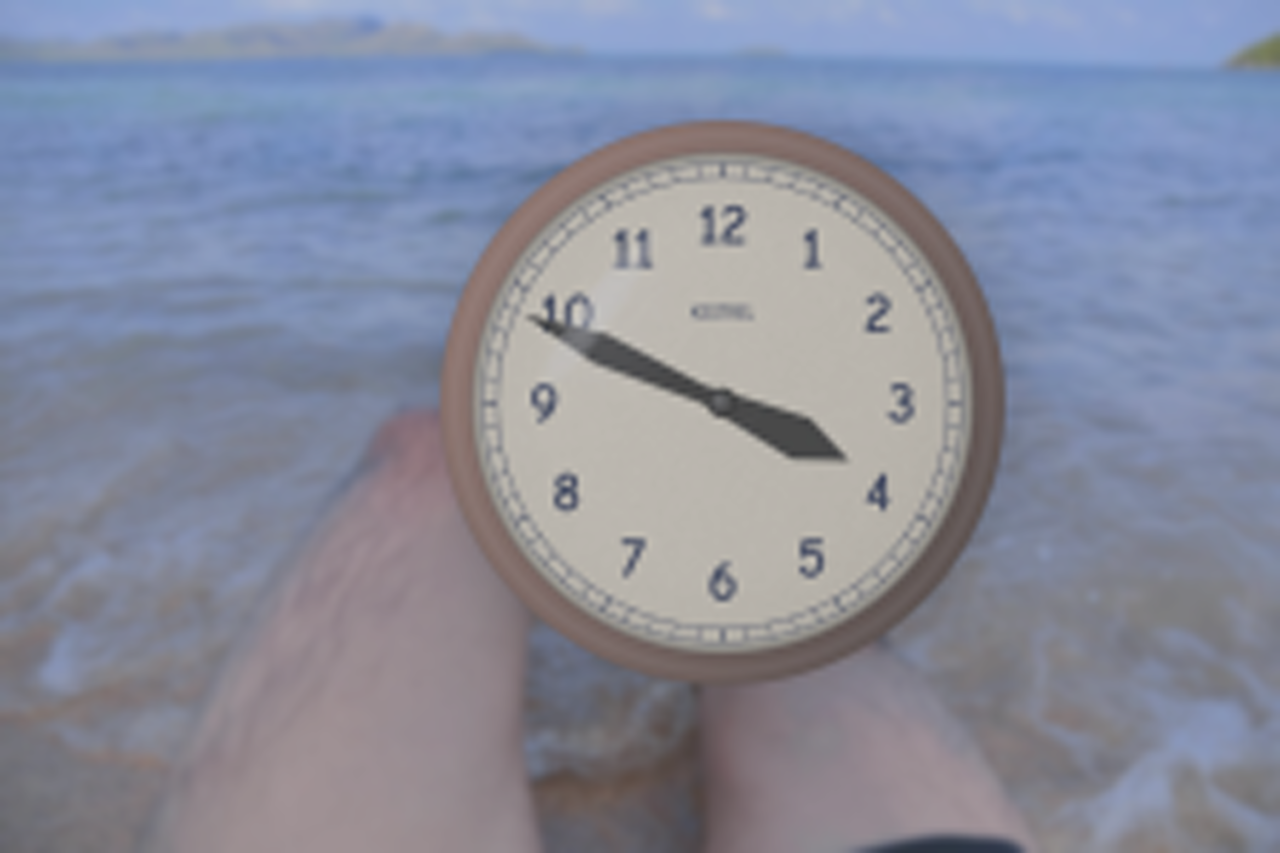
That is 3h49
